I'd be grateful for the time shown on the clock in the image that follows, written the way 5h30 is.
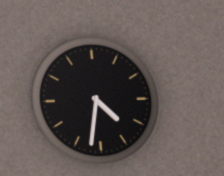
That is 4h32
